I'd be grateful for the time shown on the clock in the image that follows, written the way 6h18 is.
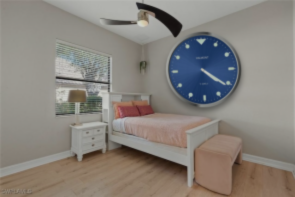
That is 4h21
